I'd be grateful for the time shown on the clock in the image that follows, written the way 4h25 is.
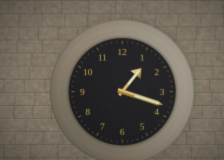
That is 1h18
